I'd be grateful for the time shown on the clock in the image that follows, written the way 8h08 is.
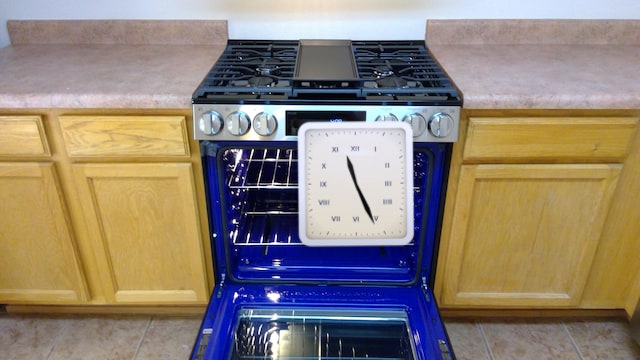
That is 11h26
